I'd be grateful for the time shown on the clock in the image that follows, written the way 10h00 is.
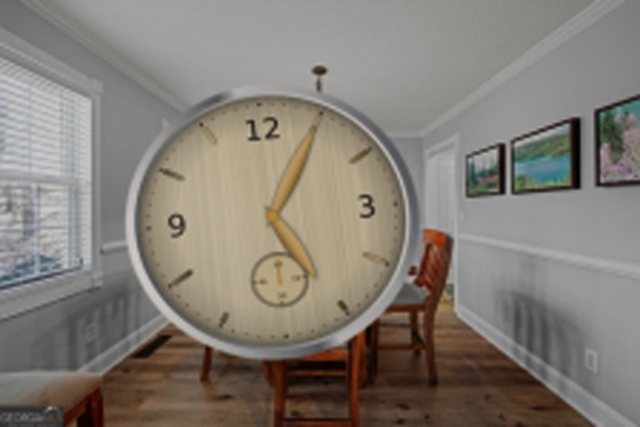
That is 5h05
